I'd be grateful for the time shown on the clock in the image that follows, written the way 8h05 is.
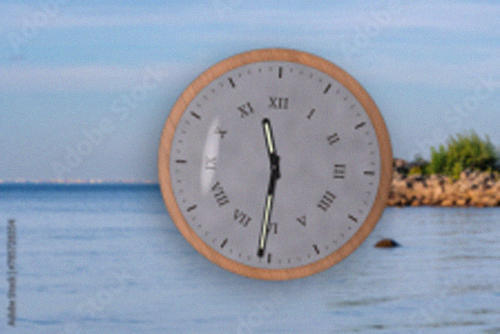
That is 11h31
